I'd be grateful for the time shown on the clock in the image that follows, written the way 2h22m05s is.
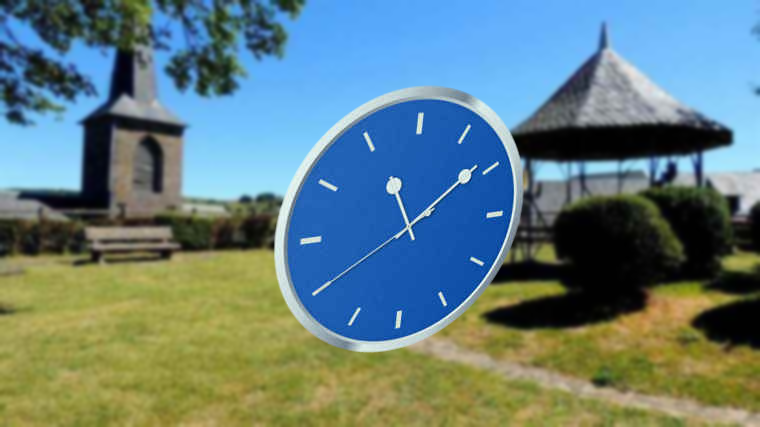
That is 11h08m40s
